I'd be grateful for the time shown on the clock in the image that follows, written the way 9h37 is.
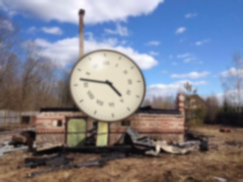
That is 4h47
